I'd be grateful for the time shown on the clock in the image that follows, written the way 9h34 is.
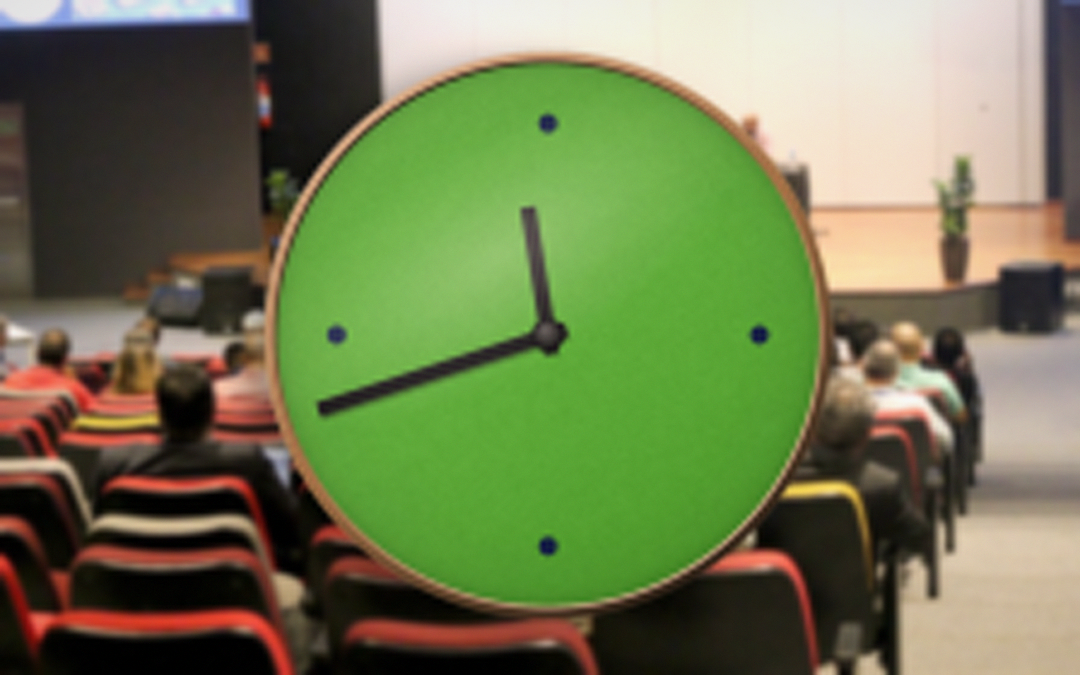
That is 11h42
